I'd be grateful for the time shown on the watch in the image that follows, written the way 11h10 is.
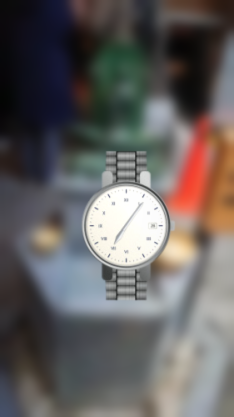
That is 7h06
